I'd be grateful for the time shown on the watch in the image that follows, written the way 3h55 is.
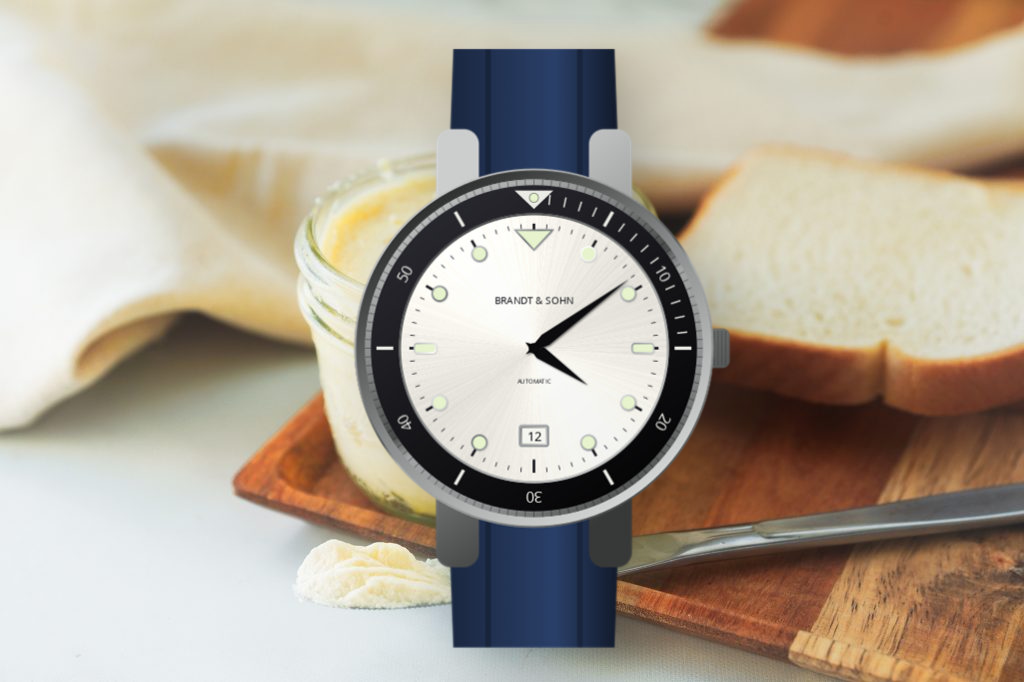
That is 4h09
